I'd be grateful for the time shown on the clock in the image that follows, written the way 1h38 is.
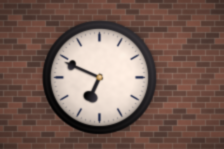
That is 6h49
